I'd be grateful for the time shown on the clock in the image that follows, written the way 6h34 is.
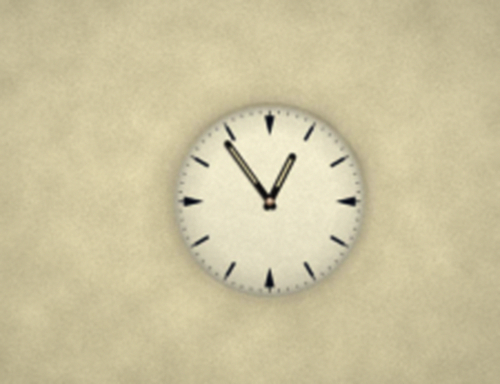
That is 12h54
